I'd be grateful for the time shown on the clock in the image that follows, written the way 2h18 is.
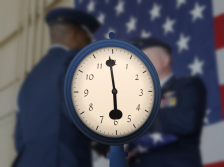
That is 5h59
